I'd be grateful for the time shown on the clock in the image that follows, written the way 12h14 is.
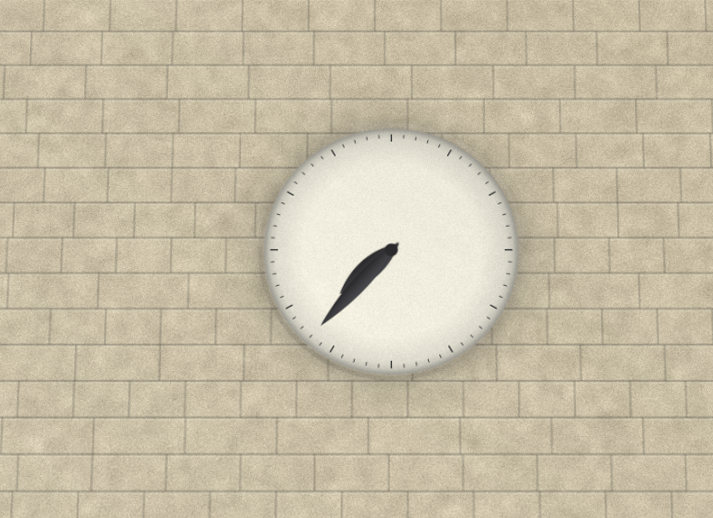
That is 7h37
